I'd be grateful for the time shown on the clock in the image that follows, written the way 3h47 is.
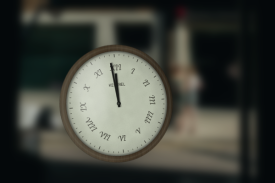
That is 11h59
